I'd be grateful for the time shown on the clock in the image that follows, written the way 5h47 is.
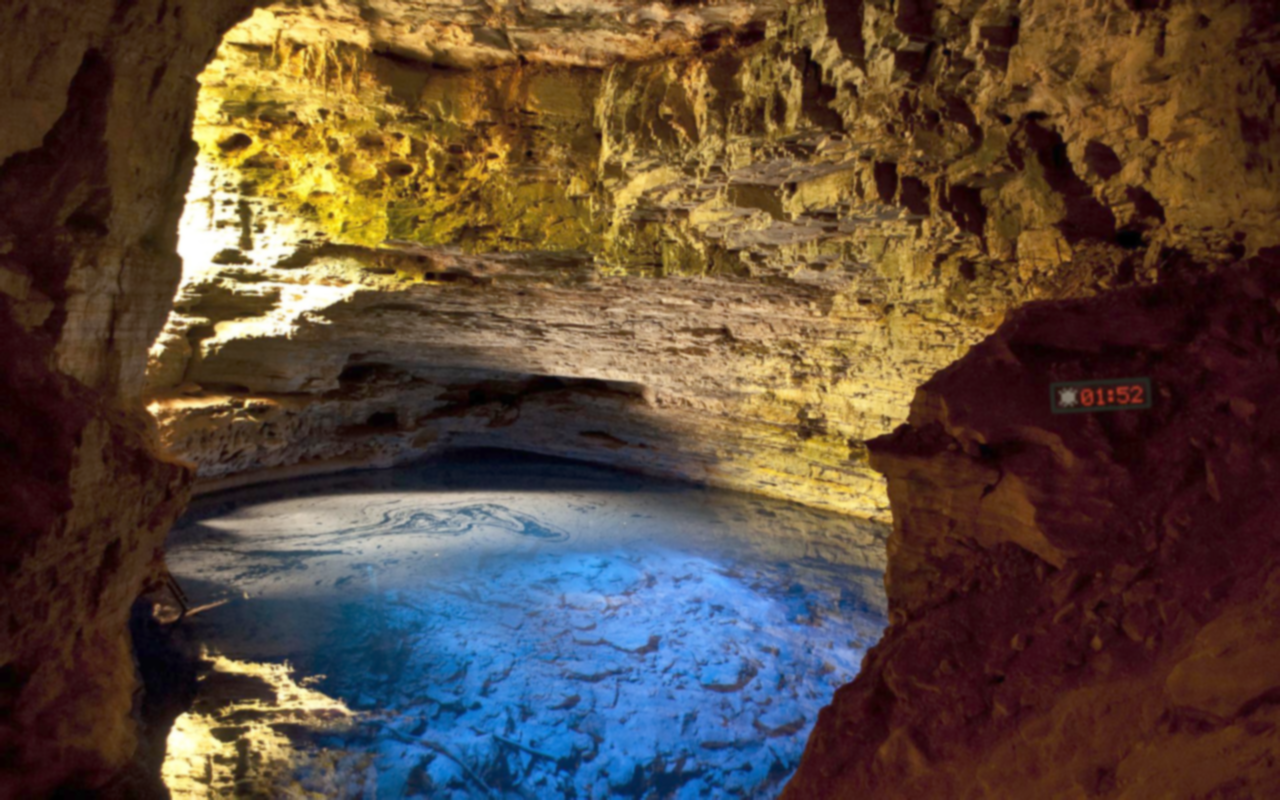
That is 1h52
